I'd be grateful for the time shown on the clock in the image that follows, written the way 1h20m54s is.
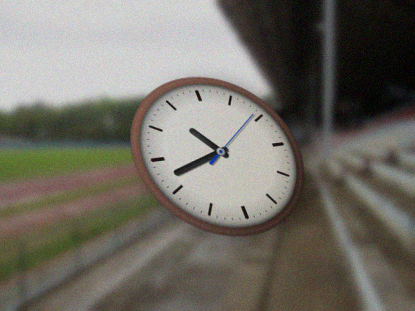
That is 10h42m09s
